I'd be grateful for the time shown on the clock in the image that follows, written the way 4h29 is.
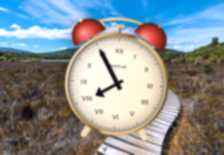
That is 7h55
